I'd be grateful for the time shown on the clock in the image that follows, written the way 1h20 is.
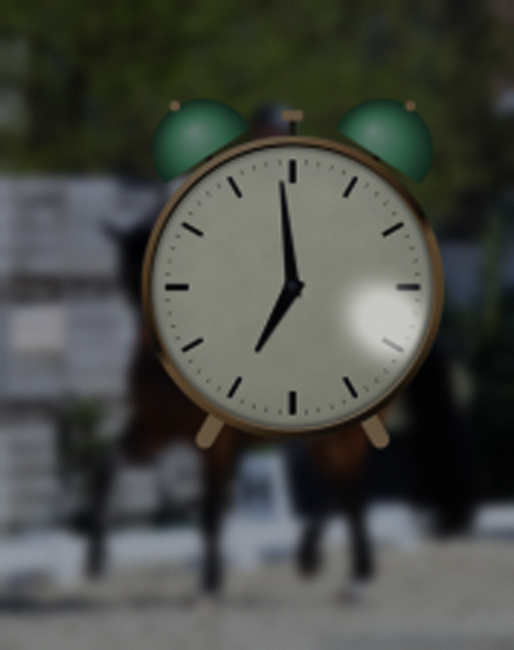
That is 6h59
